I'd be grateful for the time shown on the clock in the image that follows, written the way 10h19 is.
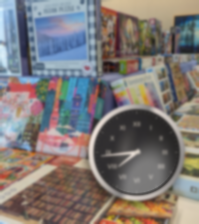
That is 7h44
